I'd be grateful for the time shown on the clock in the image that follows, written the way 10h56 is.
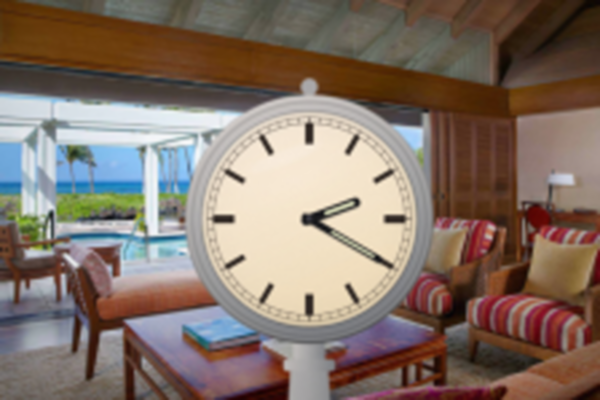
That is 2h20
